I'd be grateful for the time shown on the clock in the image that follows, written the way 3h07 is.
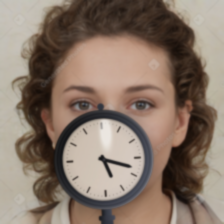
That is 5h18
